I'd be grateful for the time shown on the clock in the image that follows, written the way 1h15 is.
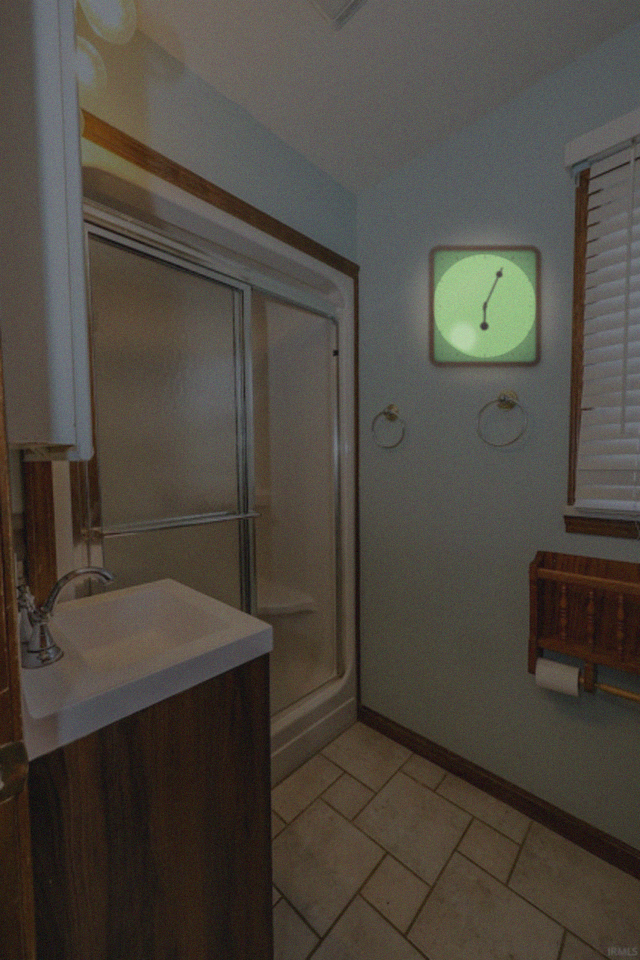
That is 6h04
